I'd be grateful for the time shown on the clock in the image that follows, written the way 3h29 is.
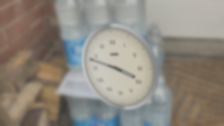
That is 3h48
